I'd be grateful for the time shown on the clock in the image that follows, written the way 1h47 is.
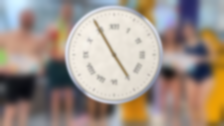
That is 4h55
